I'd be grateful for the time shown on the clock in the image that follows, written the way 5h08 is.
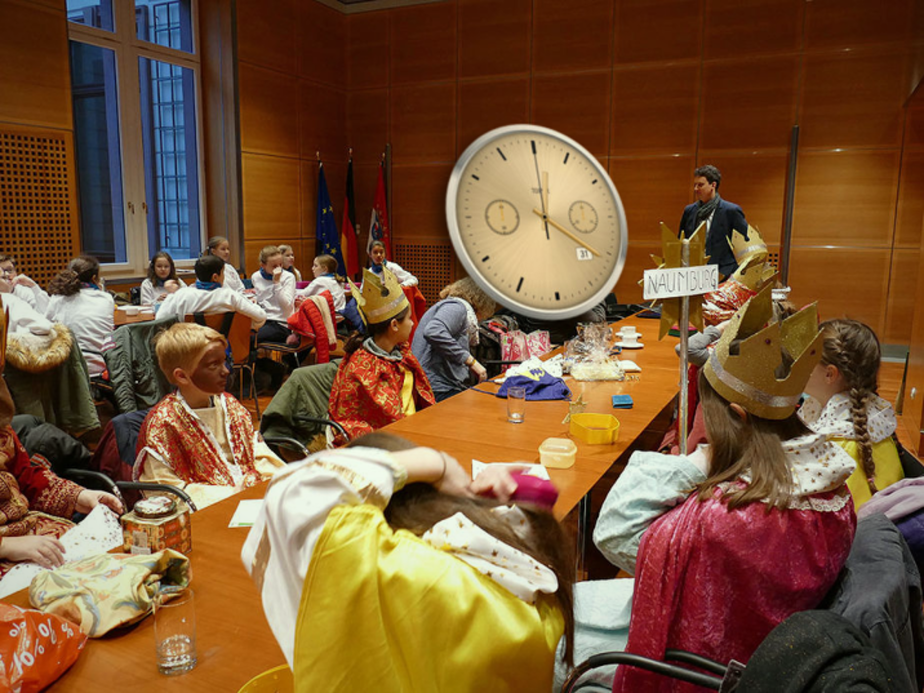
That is 12h21
